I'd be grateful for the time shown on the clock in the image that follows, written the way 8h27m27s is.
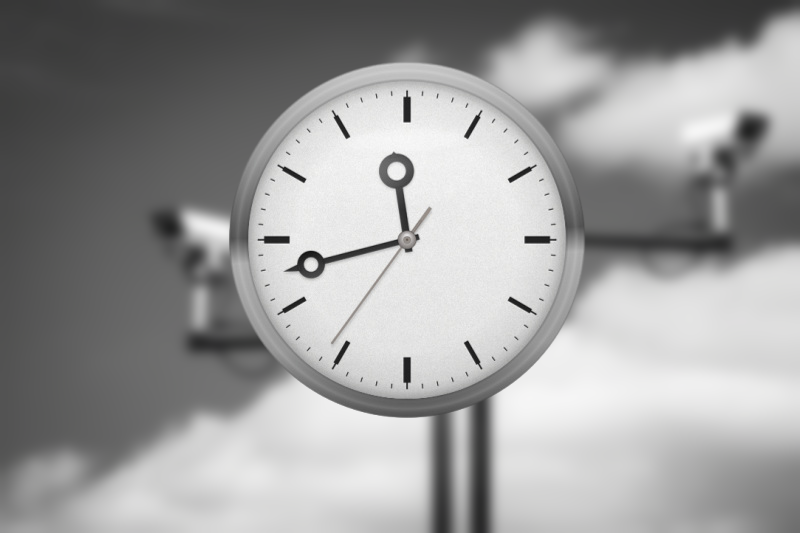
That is 11h42m36s
